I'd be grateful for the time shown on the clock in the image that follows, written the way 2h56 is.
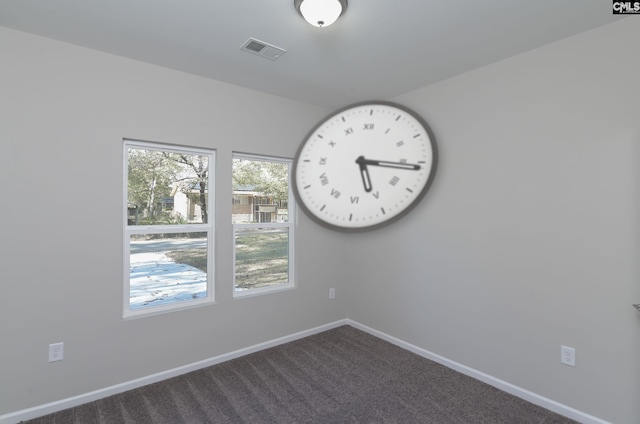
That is 5h16
